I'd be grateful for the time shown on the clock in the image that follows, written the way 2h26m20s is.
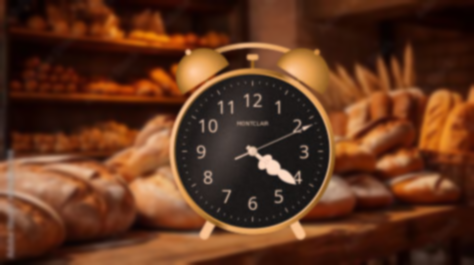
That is 4h21m11s
